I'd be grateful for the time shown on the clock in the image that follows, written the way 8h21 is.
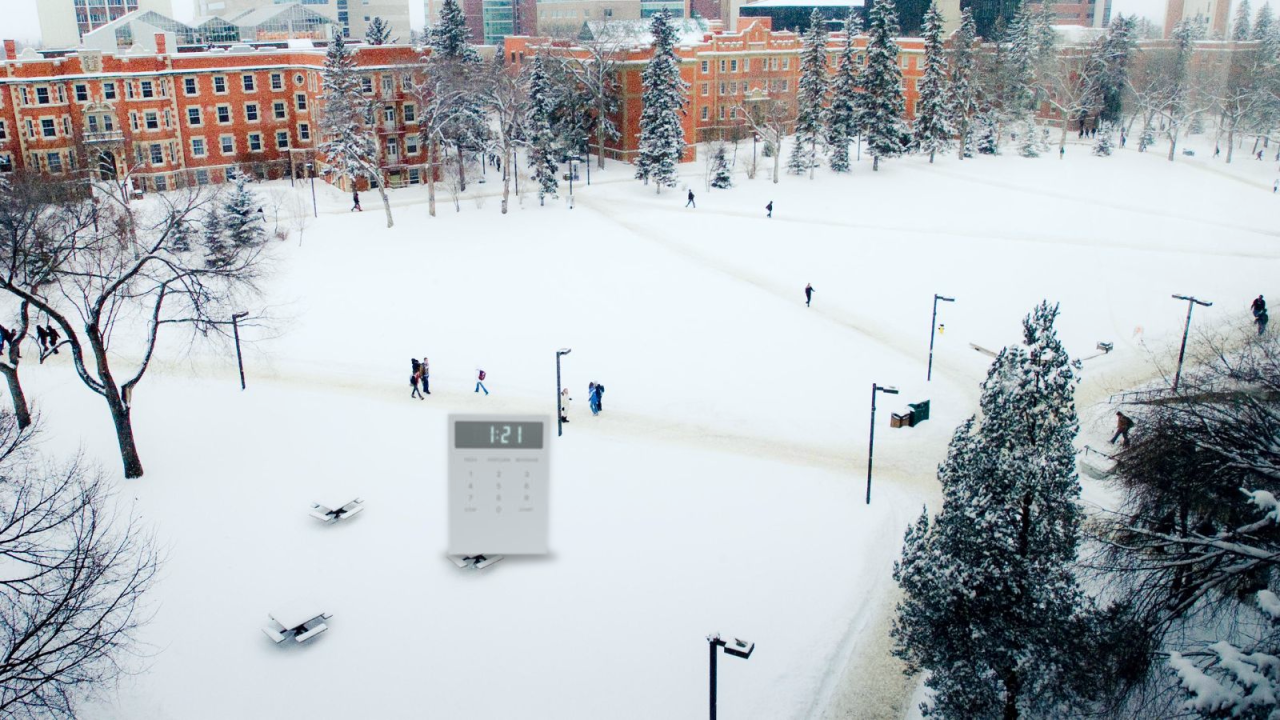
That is 1h21
